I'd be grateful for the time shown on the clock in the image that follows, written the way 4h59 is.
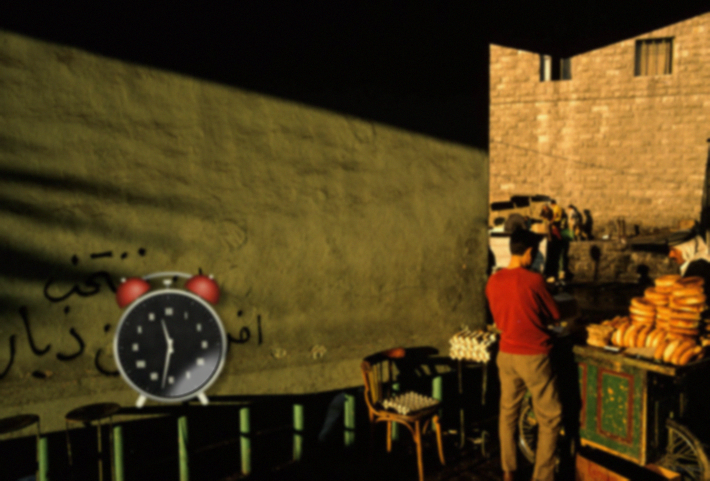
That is 11h32
